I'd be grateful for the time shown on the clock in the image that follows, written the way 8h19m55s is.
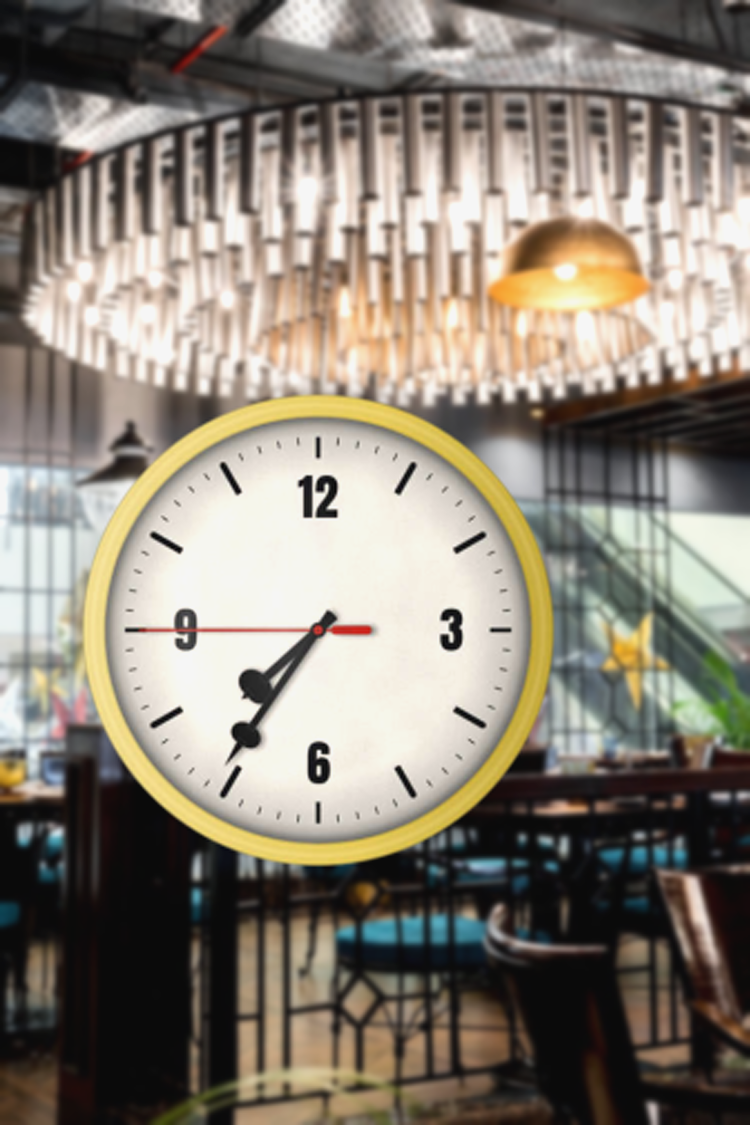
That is 7h35m45s
